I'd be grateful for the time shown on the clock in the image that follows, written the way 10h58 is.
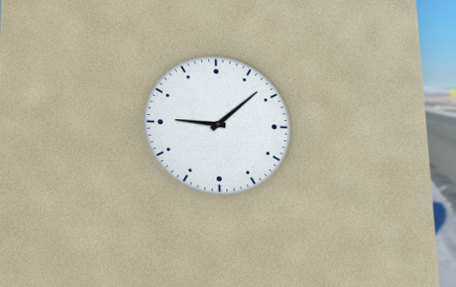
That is 9h08
